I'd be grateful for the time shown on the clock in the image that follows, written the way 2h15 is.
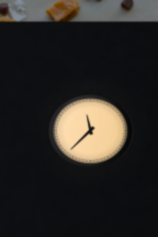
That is 11h37
